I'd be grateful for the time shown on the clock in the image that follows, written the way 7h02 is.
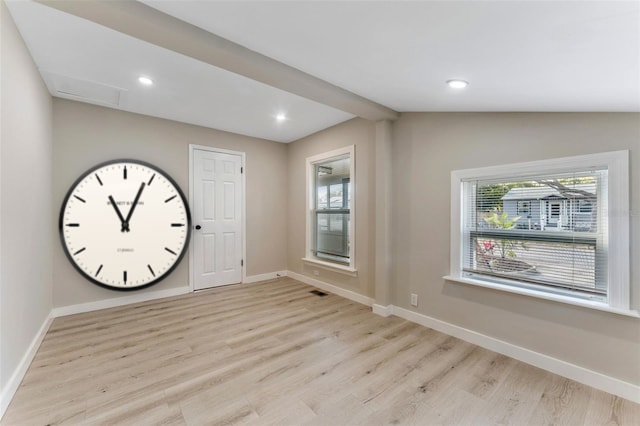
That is 11h04
